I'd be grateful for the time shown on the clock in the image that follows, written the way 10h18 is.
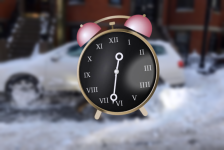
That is 12h32
